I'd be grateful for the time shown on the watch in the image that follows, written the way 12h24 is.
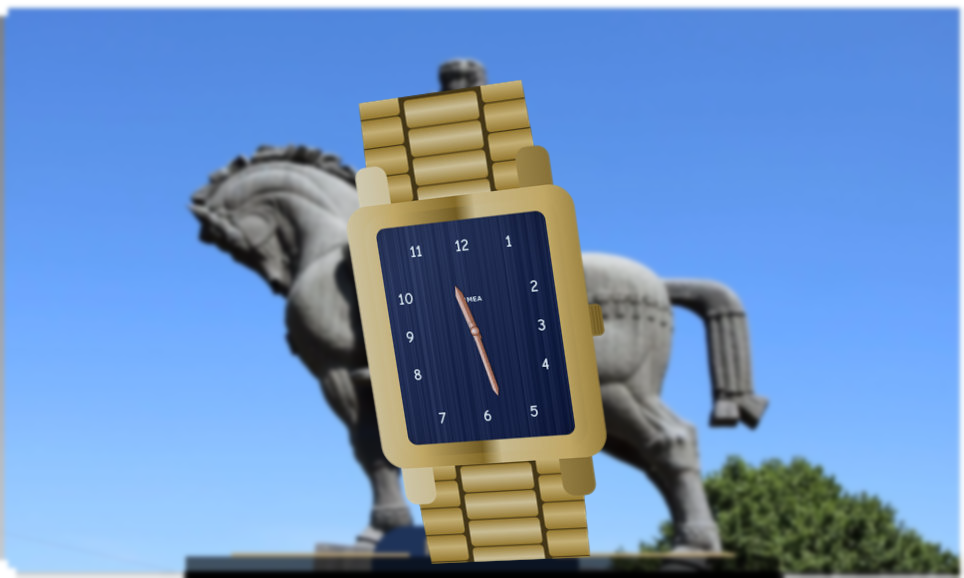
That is 11h28
